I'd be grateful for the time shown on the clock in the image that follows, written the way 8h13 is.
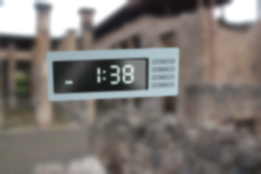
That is 1h38
